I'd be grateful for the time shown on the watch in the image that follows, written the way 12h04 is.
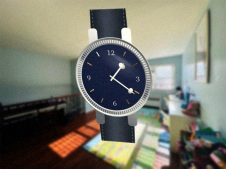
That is 1h21
